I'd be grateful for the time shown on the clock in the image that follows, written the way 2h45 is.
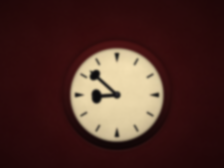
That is 8h52
